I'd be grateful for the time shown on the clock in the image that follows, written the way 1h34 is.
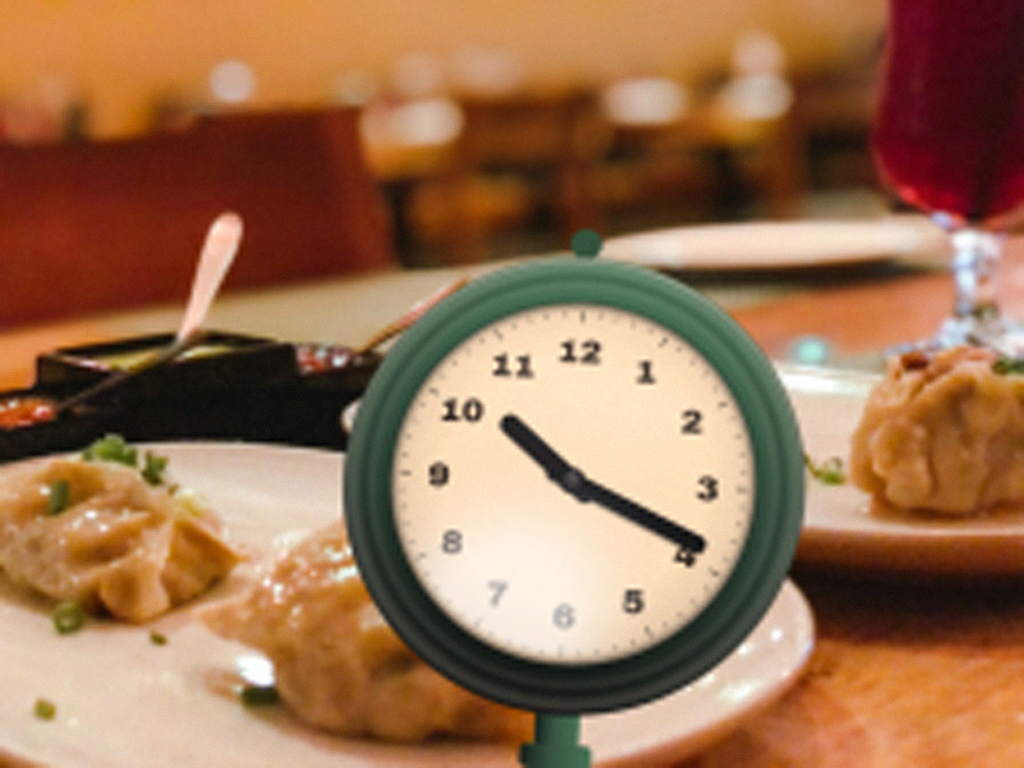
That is 10h19
